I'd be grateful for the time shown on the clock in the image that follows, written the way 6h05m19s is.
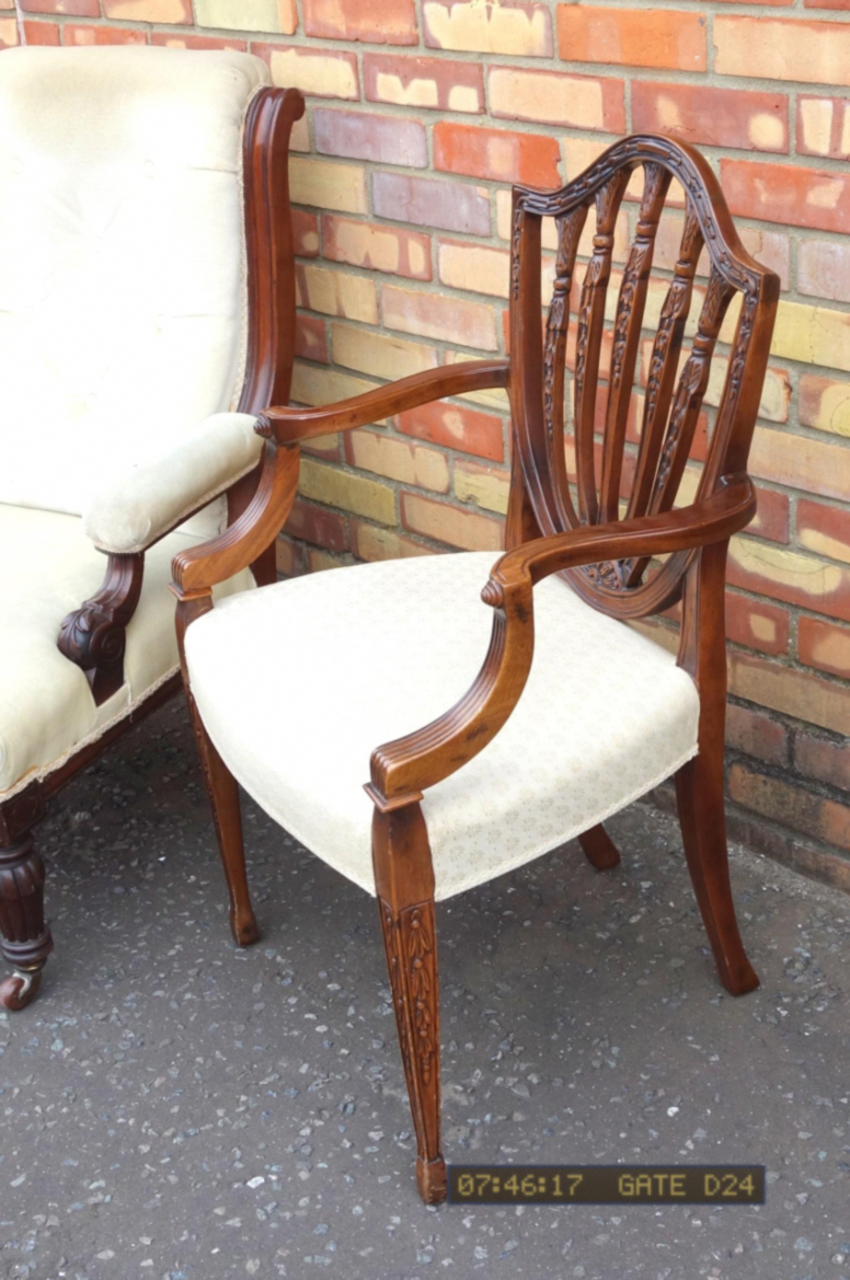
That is 7h46m17s
